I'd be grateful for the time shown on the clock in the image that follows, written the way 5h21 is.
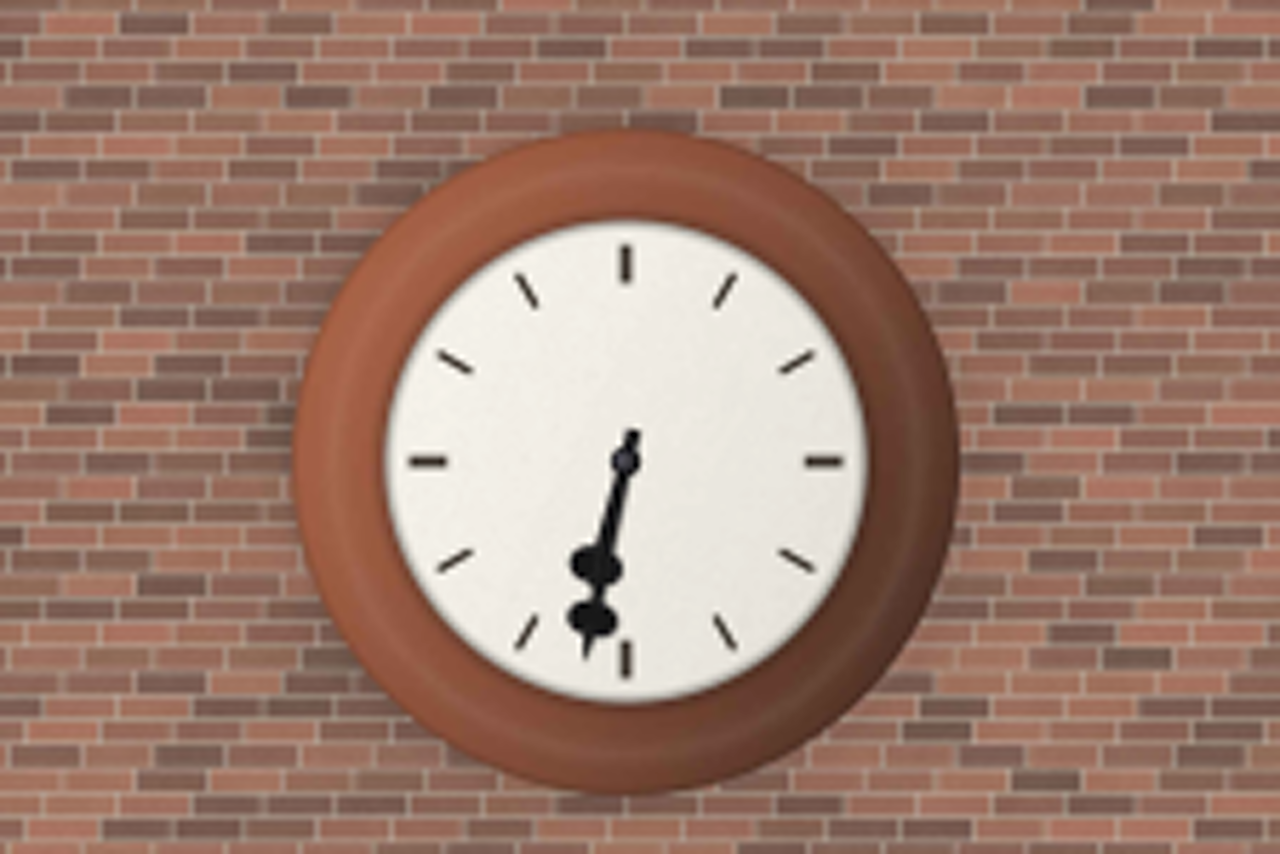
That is 6h32
